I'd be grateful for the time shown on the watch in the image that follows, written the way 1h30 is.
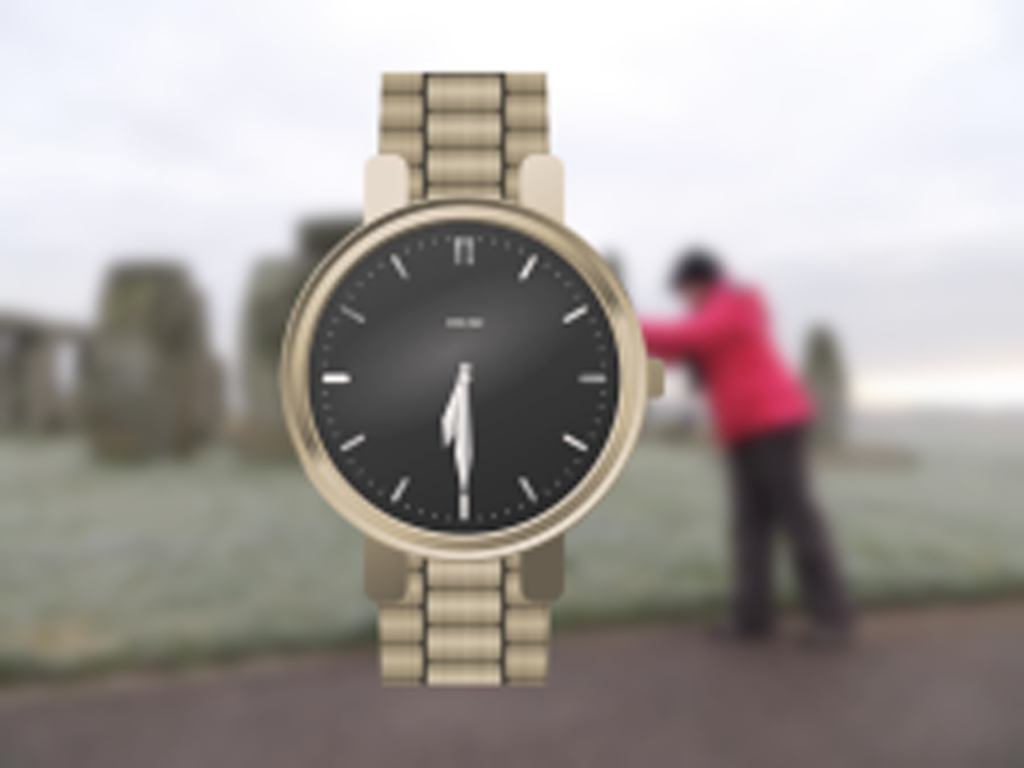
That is 6h30
